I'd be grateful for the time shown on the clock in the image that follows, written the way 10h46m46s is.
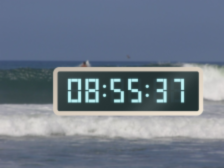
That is 8h55m37s
